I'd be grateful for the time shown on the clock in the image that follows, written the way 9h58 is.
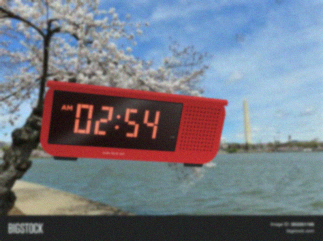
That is 2h54
